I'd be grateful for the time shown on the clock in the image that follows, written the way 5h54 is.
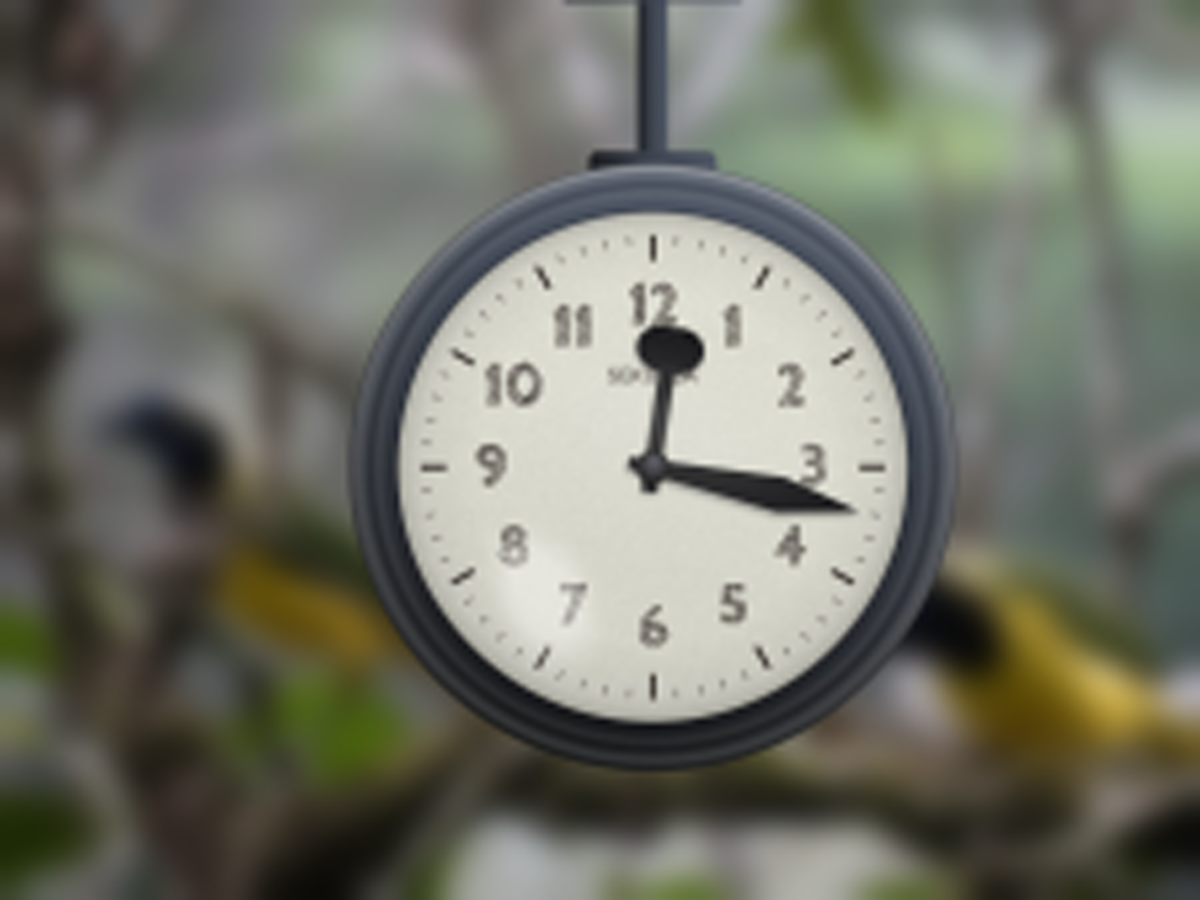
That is 12h17
